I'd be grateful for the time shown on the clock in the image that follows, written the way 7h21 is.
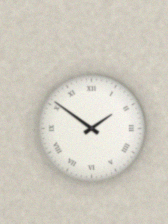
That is 1h51
